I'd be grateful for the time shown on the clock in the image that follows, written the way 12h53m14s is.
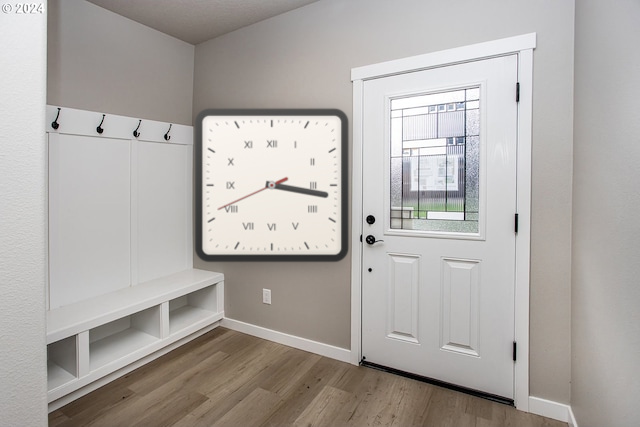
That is 3h16m41s
